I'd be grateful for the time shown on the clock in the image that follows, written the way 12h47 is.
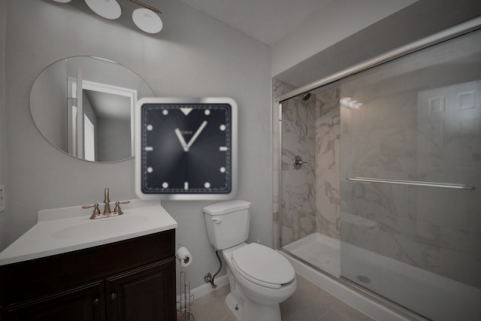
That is 11h06
